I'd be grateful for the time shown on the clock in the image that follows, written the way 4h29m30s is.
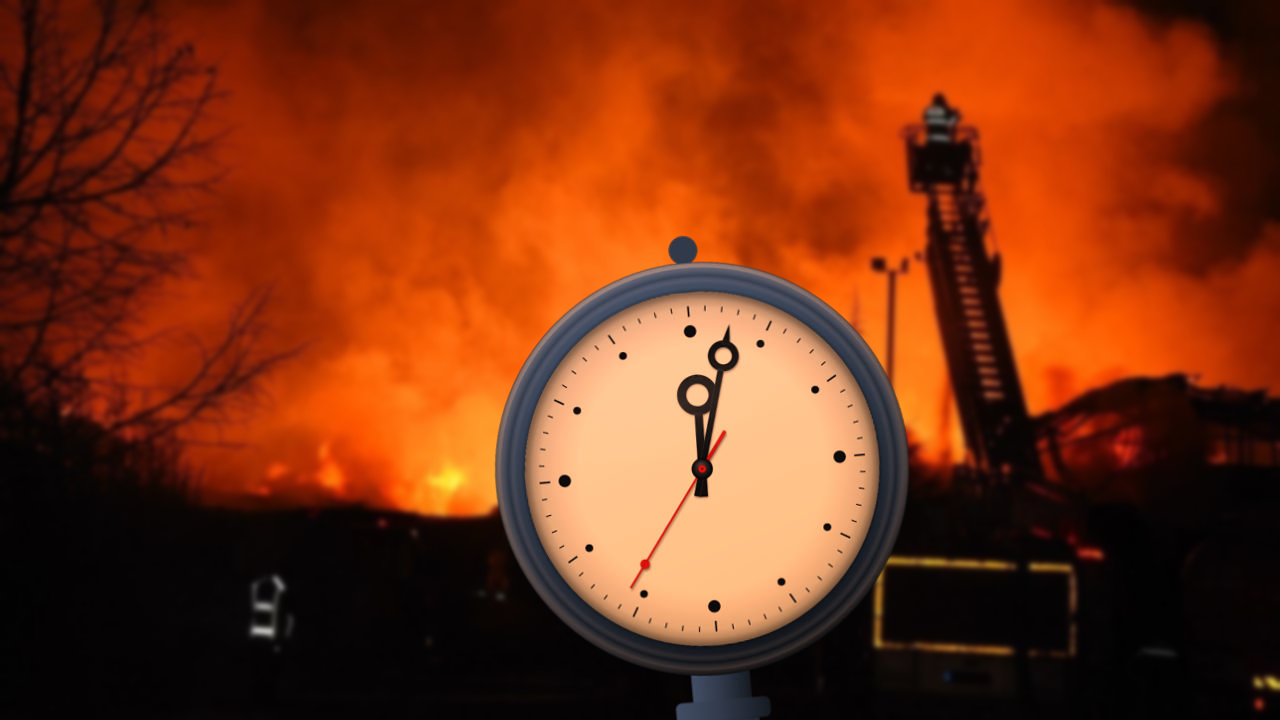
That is 12h02m36s
